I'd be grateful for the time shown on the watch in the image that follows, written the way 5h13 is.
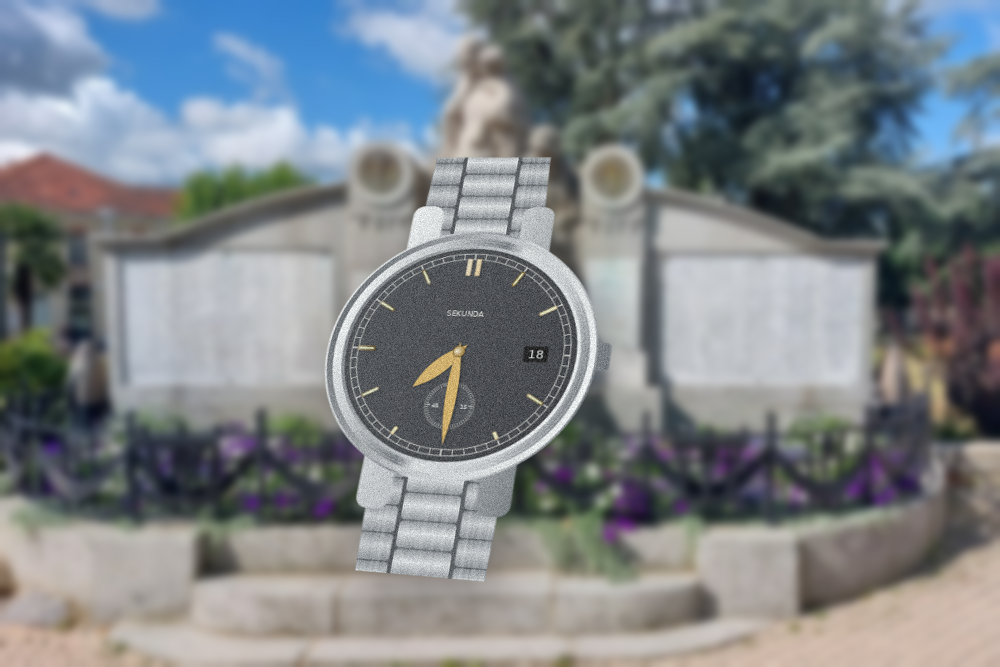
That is 7h30
